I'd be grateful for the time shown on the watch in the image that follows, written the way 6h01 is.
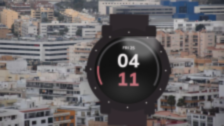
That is 4h11
